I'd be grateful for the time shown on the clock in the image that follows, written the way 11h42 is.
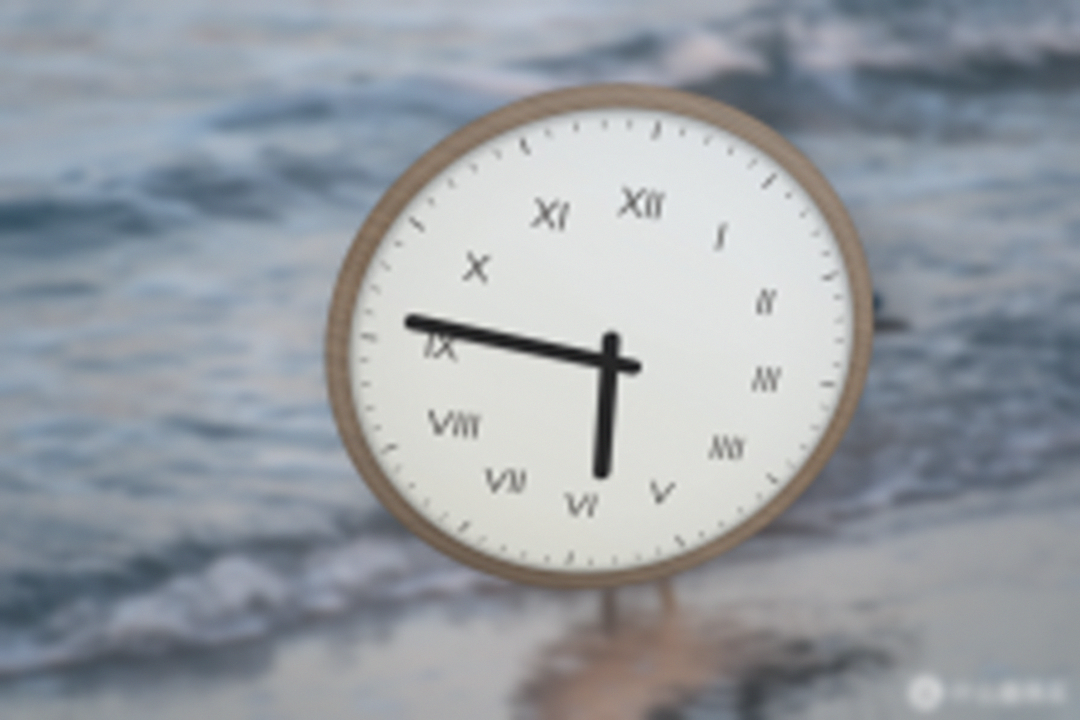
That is 5h46
